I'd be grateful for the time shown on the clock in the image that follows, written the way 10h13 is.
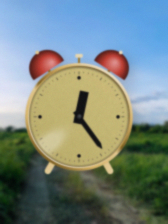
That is 12h24
